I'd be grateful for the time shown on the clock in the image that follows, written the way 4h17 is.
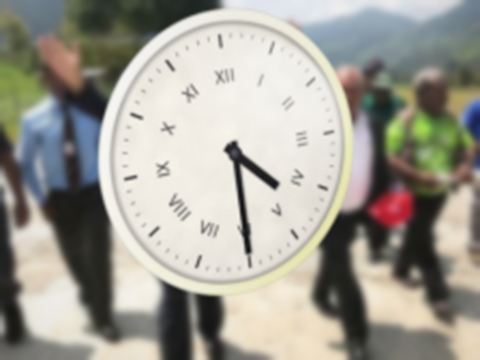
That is 4h30
